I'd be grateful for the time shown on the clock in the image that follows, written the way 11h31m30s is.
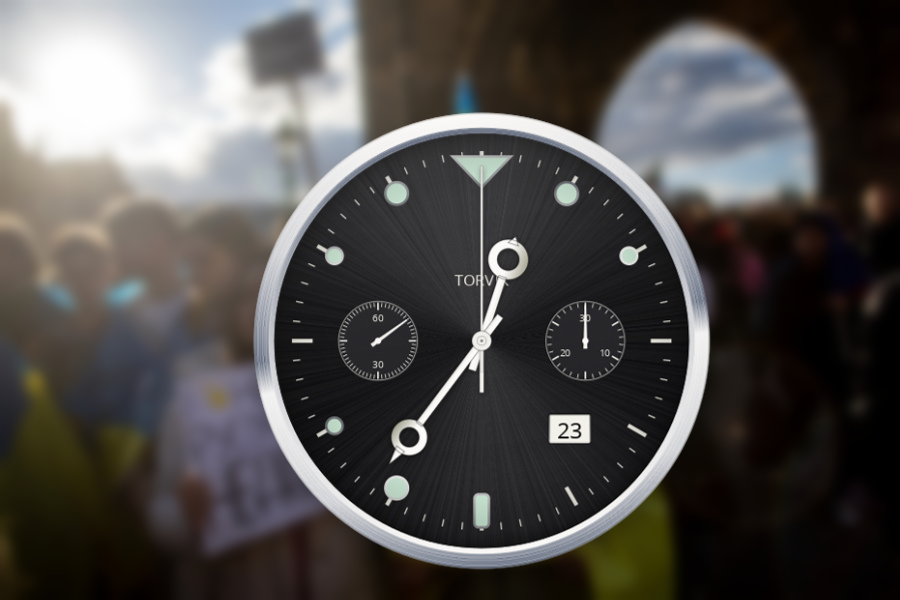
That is 12h36m09s
